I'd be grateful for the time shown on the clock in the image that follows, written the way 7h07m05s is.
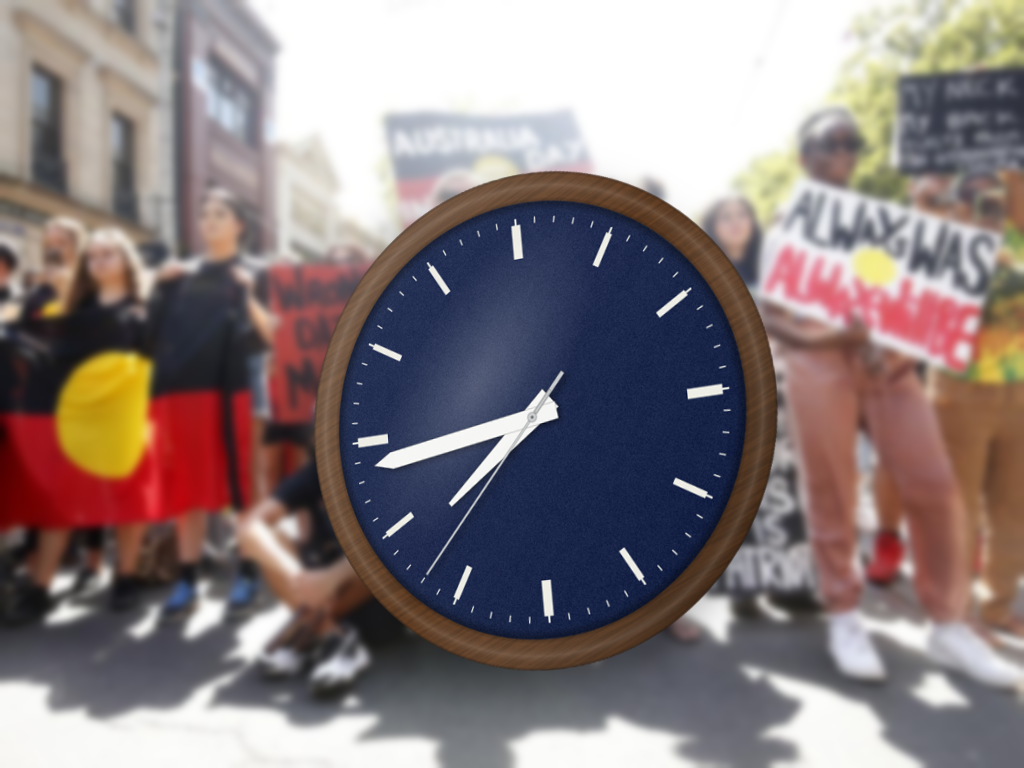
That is 7h43m37s
